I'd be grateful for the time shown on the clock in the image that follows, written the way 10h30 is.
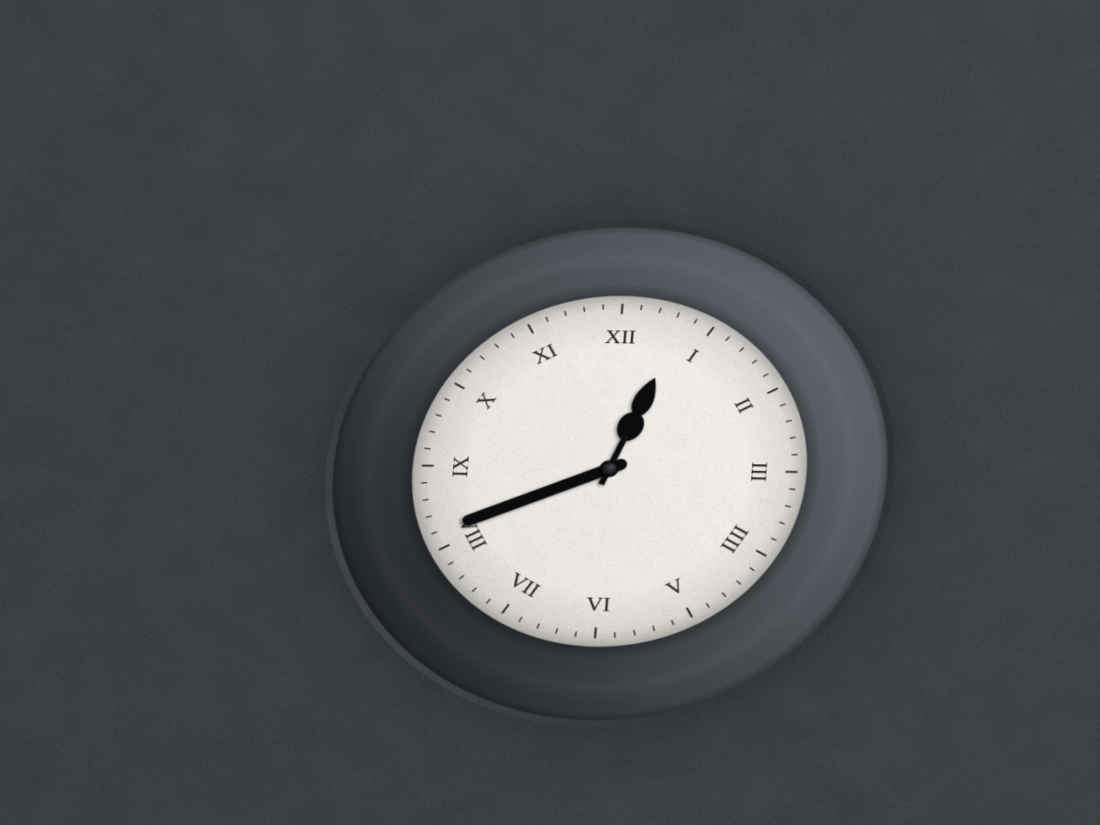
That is 12h41
